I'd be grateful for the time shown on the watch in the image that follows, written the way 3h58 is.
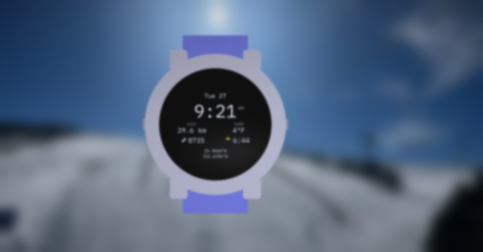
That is 9h21
